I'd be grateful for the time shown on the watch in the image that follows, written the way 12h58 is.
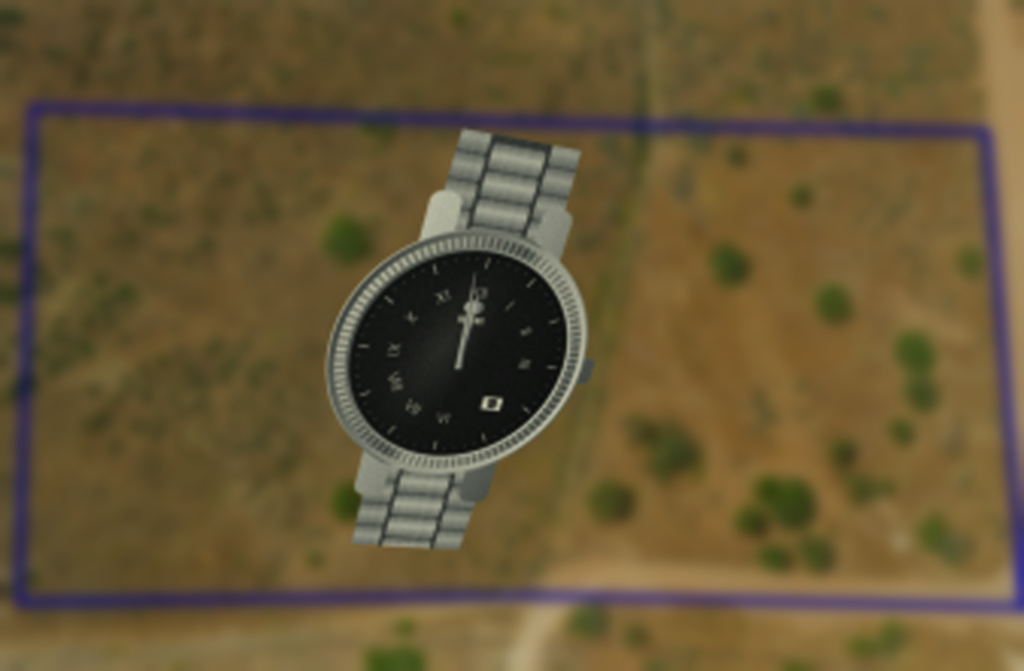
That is 11h59
